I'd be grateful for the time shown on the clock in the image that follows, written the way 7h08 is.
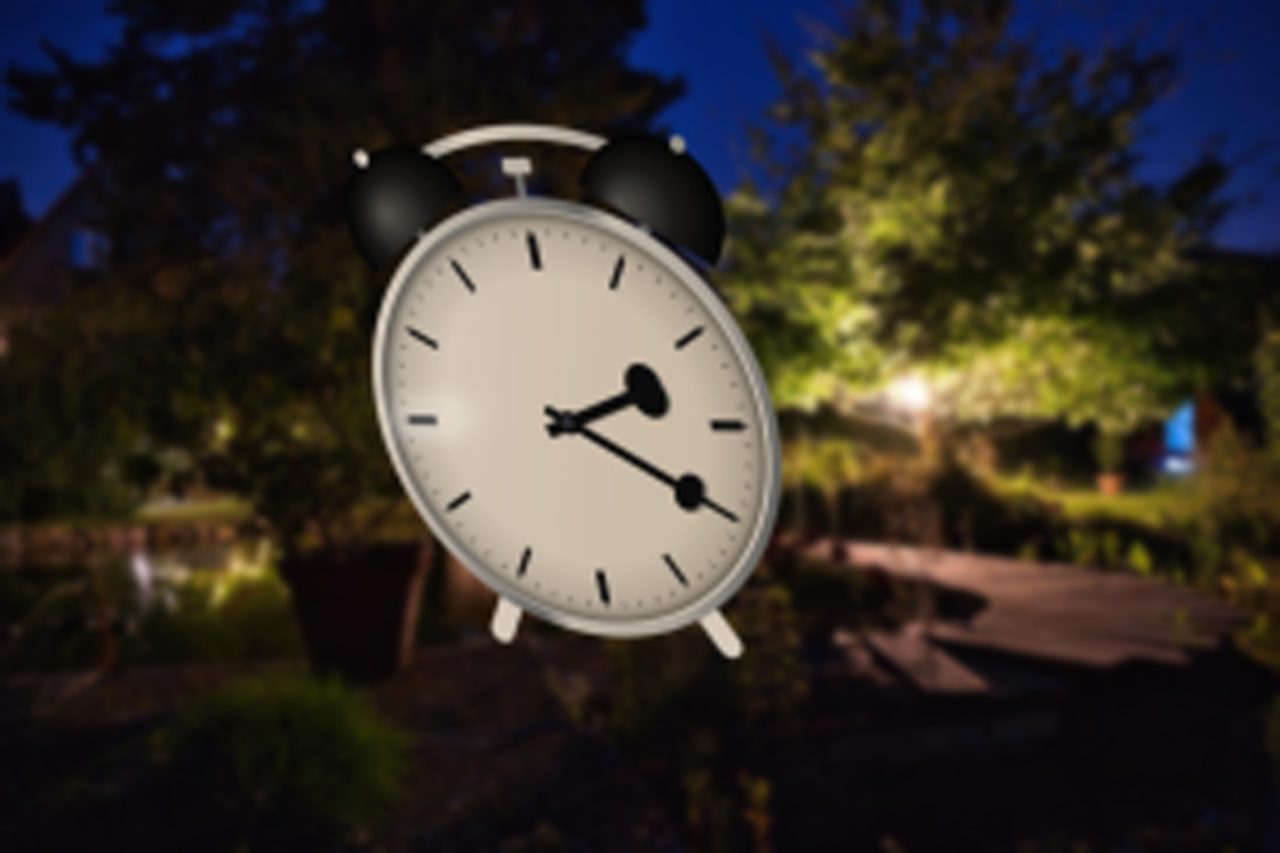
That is 2h20
